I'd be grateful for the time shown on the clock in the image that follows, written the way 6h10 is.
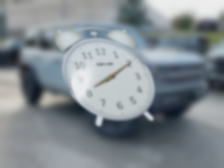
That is 8h10
